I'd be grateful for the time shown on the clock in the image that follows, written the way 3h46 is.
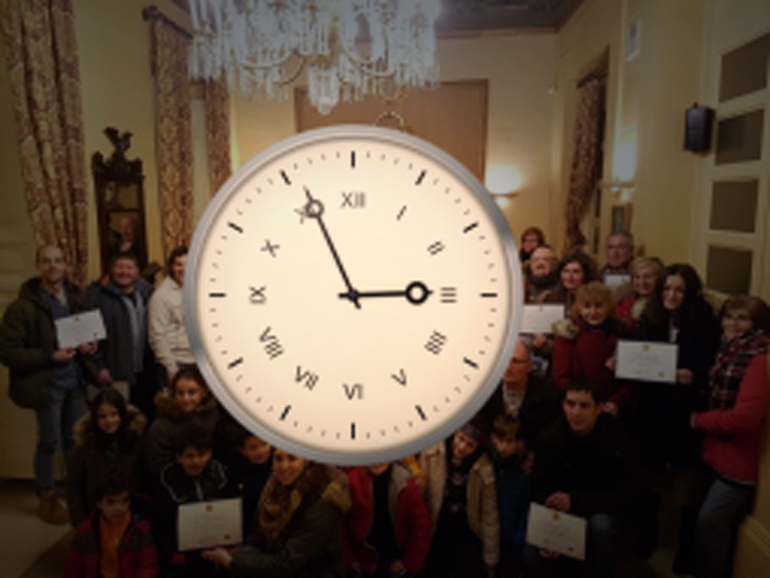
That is 2h56
